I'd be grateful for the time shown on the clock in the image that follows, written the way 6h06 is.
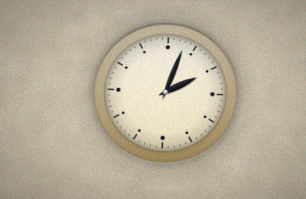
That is 2h03
